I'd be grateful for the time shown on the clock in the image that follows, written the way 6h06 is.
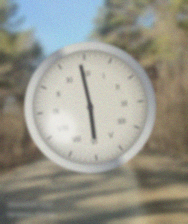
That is 5h59
